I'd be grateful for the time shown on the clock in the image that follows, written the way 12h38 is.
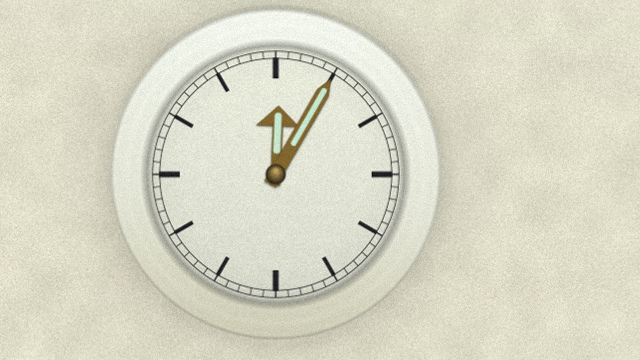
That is 12h05
